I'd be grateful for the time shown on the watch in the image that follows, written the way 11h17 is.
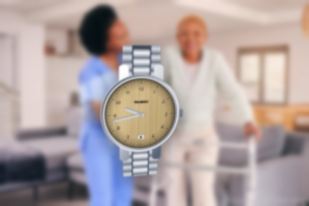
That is 9h43
